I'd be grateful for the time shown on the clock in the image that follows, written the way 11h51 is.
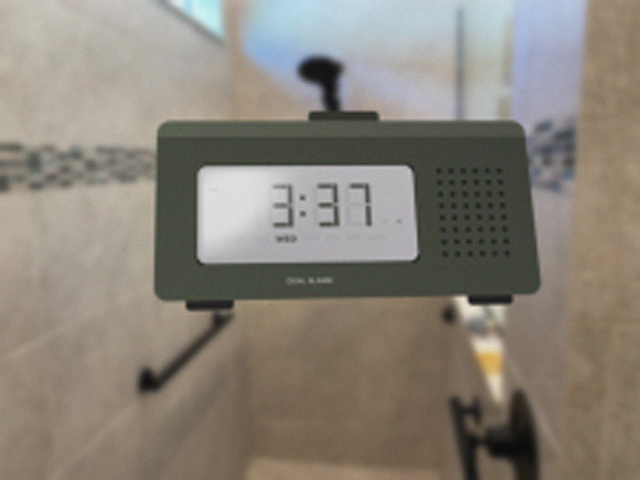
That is 3h37
